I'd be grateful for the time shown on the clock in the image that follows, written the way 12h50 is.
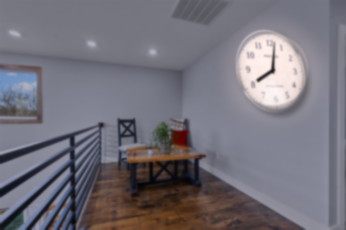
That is 8h02
